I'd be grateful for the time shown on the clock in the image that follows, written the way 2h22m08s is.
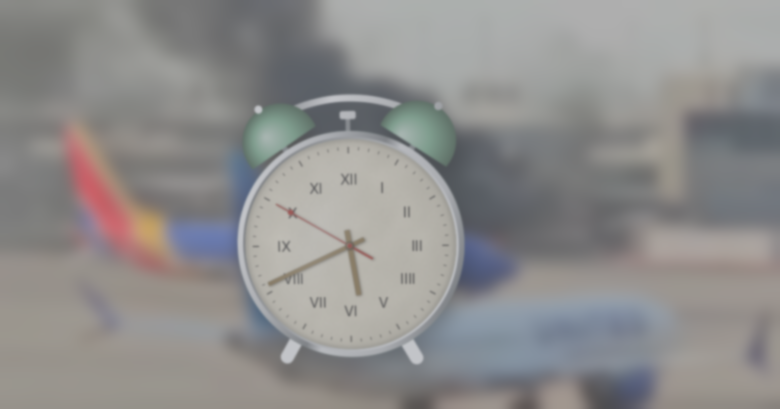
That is 5h40m50s
